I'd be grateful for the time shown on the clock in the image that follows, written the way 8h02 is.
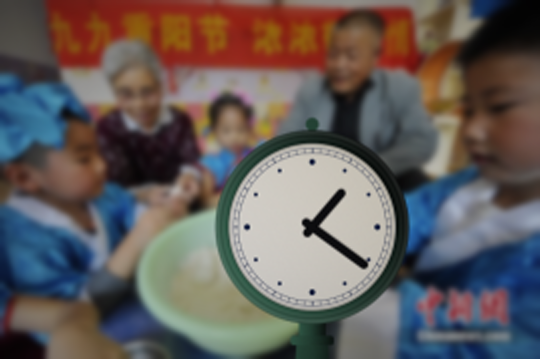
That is 1h21
